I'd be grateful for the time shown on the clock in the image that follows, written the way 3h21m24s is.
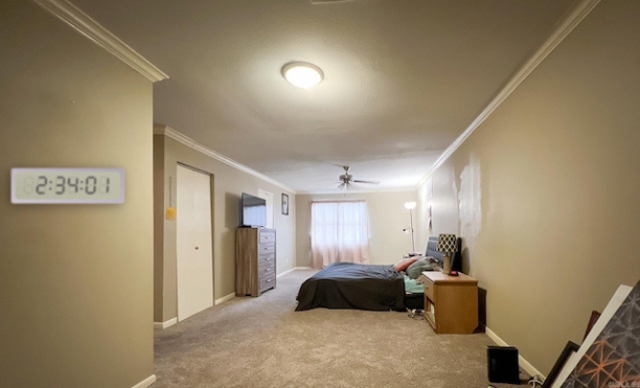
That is 2h34m01s
